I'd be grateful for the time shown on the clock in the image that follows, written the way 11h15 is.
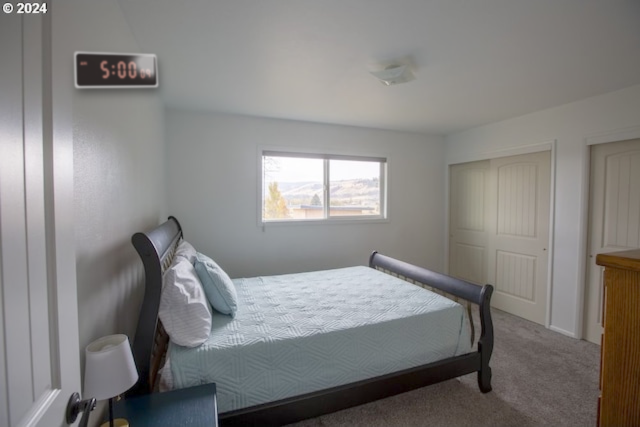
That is 5h00
